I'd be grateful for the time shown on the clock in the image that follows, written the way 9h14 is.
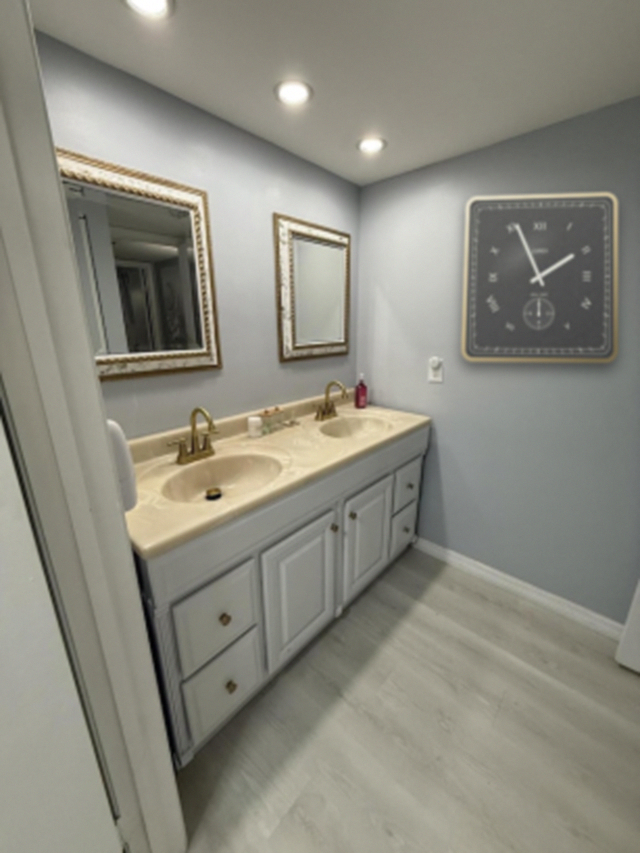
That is 1h56
